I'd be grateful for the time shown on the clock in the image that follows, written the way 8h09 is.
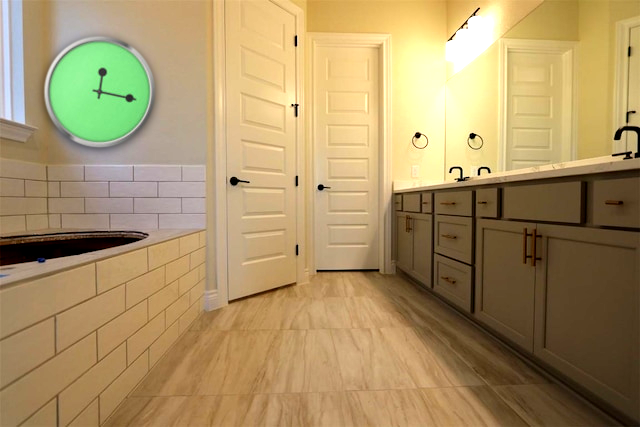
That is 12h17
